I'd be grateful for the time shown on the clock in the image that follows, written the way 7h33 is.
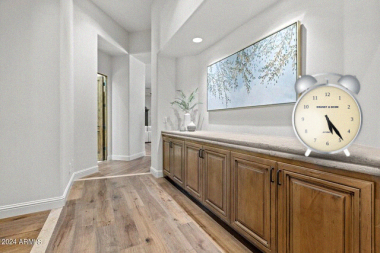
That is 5h24
